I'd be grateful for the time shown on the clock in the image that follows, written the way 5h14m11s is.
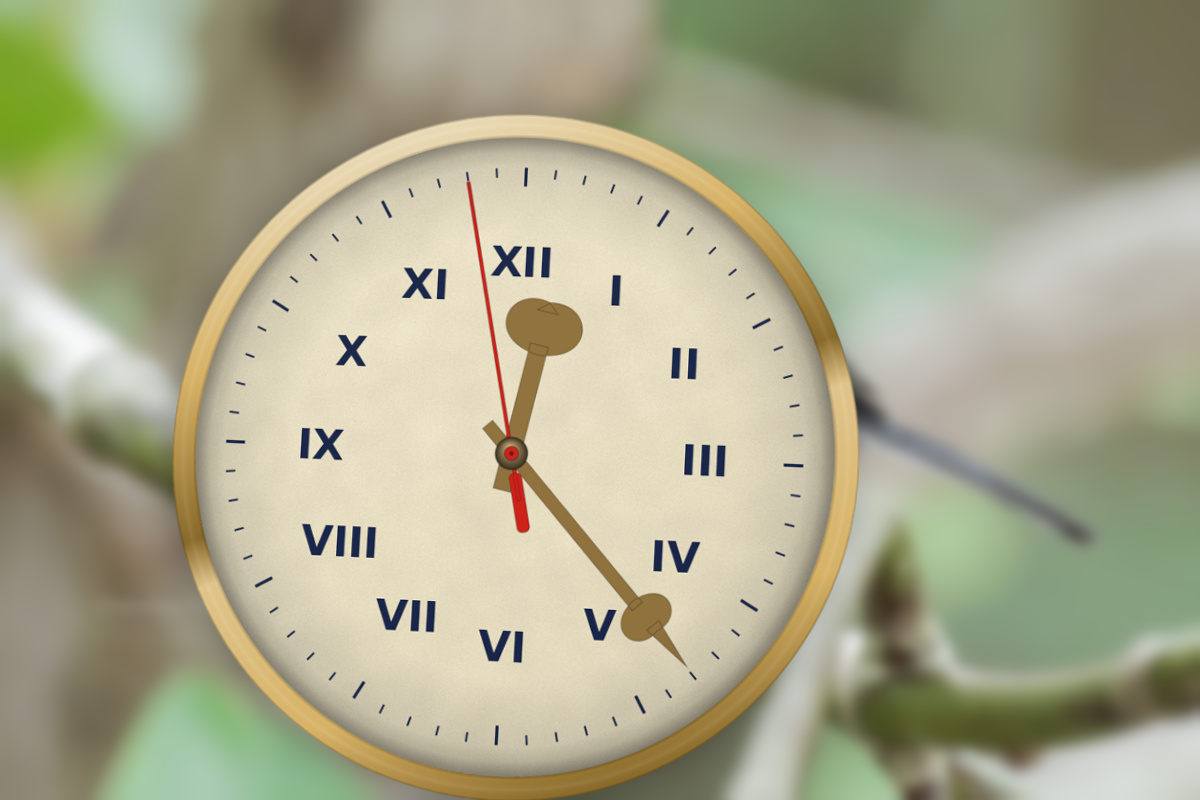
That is 12h22m58s
